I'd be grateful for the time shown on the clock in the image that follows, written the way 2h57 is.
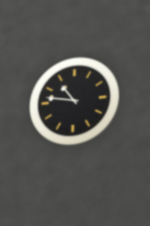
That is 10h47
